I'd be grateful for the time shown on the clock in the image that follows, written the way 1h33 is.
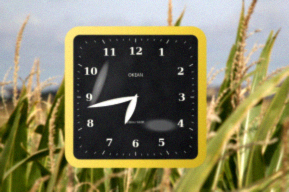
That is 6h43
